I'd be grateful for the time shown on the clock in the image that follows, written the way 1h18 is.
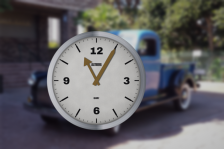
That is 11h05
